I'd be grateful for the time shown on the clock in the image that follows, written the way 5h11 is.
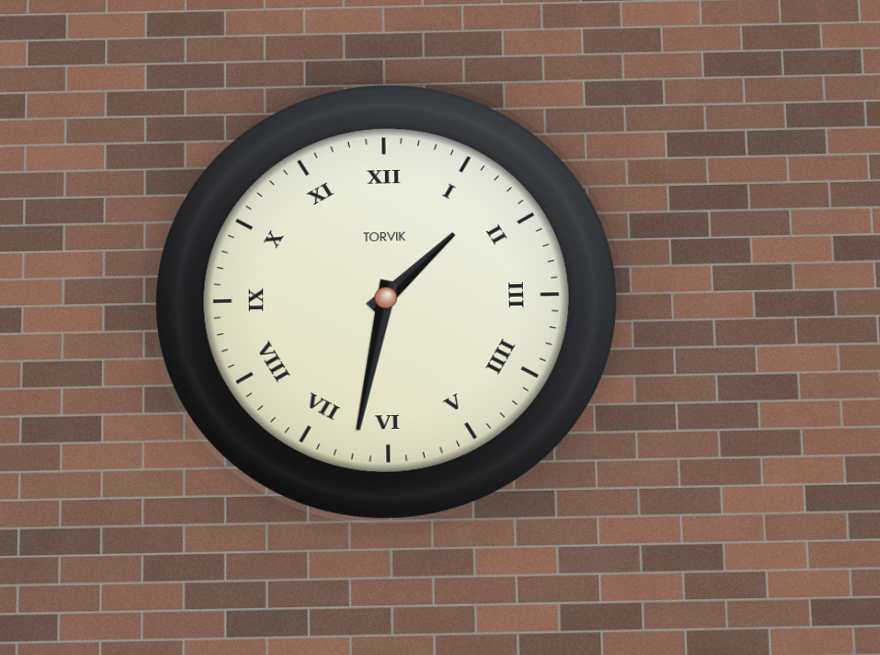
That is 1h32
